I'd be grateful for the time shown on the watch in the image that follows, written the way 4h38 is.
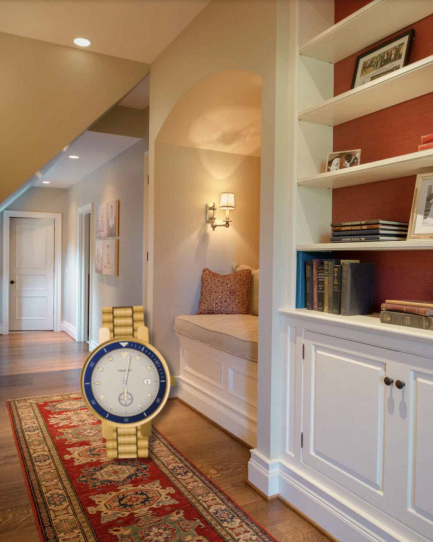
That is 6h02
